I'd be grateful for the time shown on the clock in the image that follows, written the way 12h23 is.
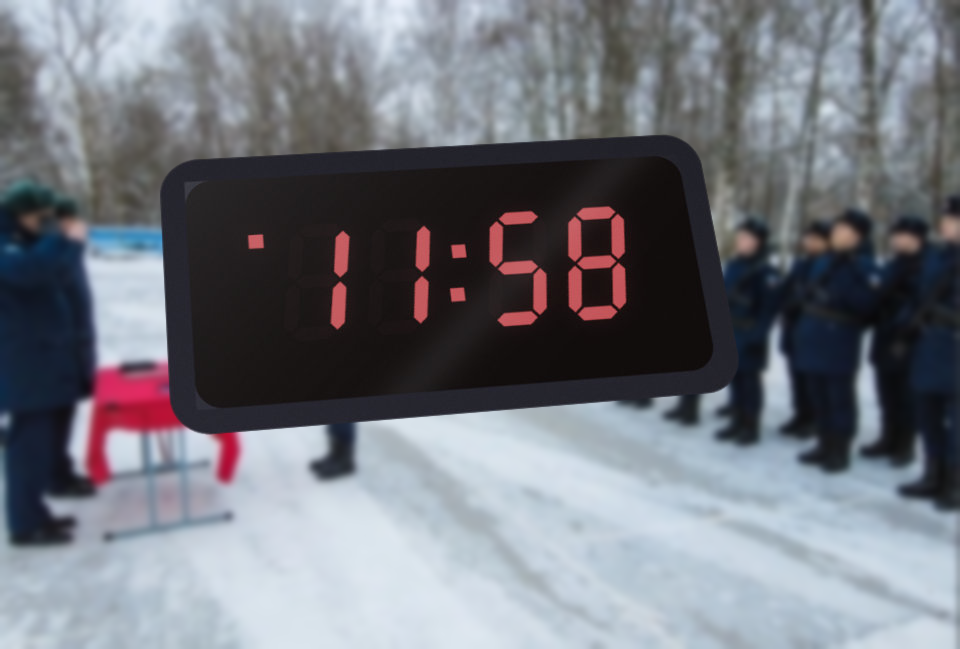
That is 11h58
